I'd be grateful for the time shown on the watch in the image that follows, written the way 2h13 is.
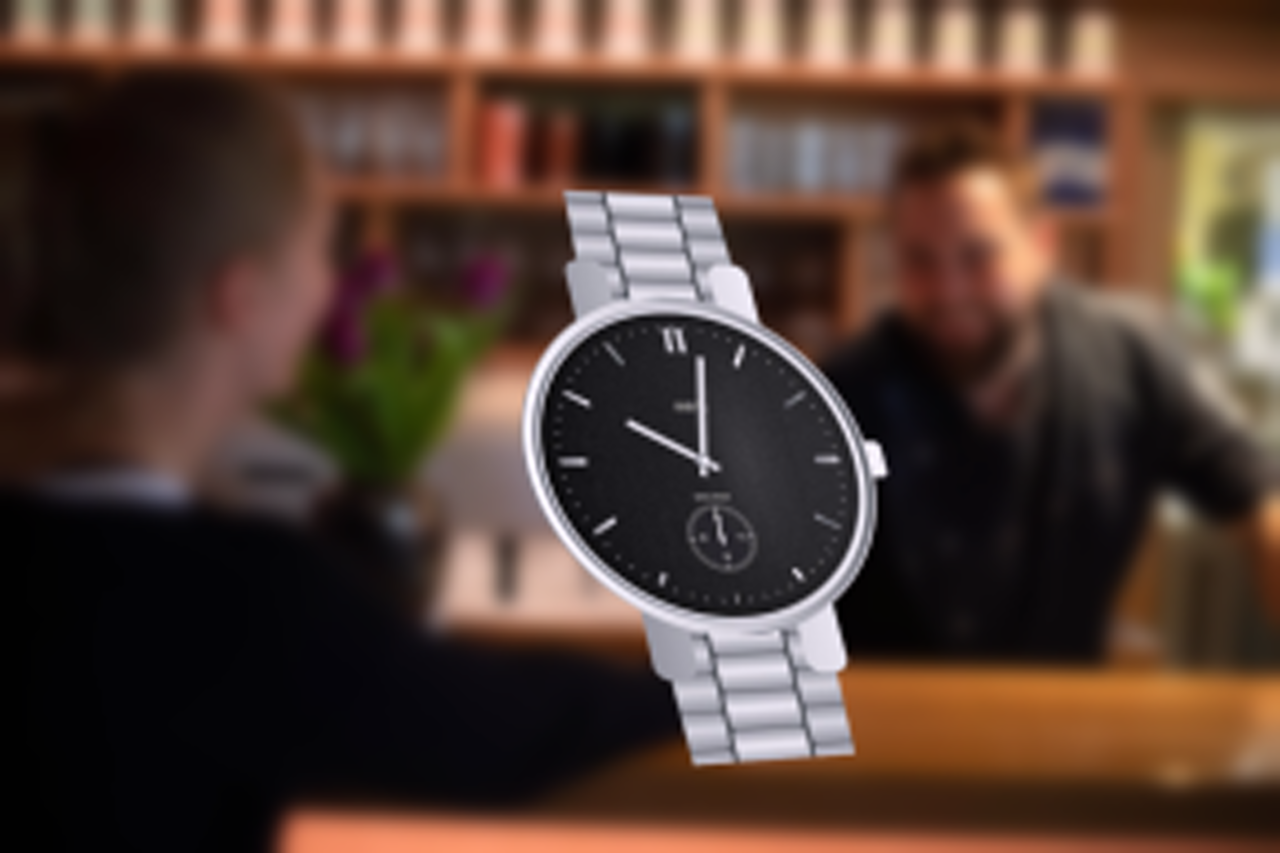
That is 10h02
